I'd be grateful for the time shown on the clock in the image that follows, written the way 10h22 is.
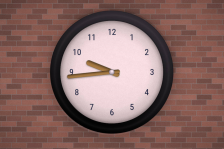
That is 9h44
